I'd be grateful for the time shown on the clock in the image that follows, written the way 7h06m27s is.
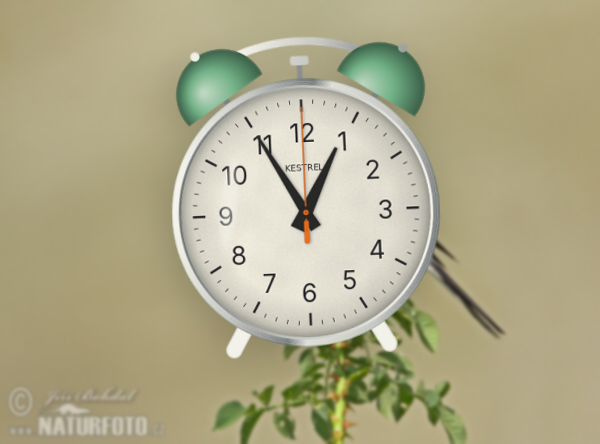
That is 12h55m00s
